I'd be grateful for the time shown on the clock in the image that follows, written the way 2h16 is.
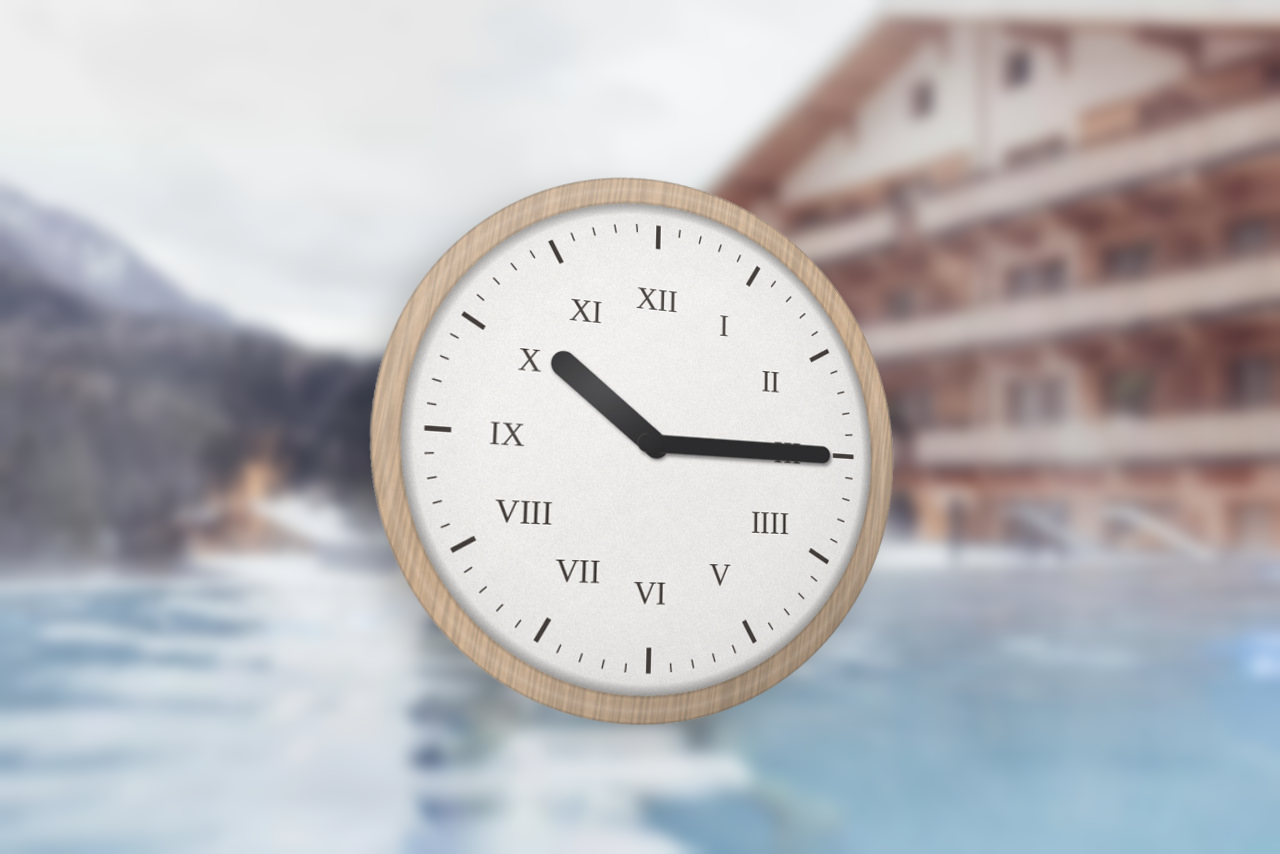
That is 10h15
